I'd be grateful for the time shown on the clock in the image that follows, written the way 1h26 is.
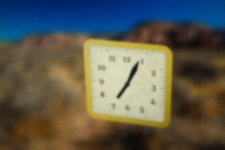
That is 7h04
